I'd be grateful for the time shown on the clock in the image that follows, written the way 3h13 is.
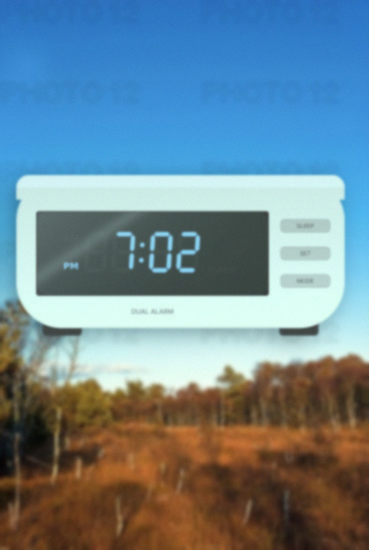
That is 7h02
